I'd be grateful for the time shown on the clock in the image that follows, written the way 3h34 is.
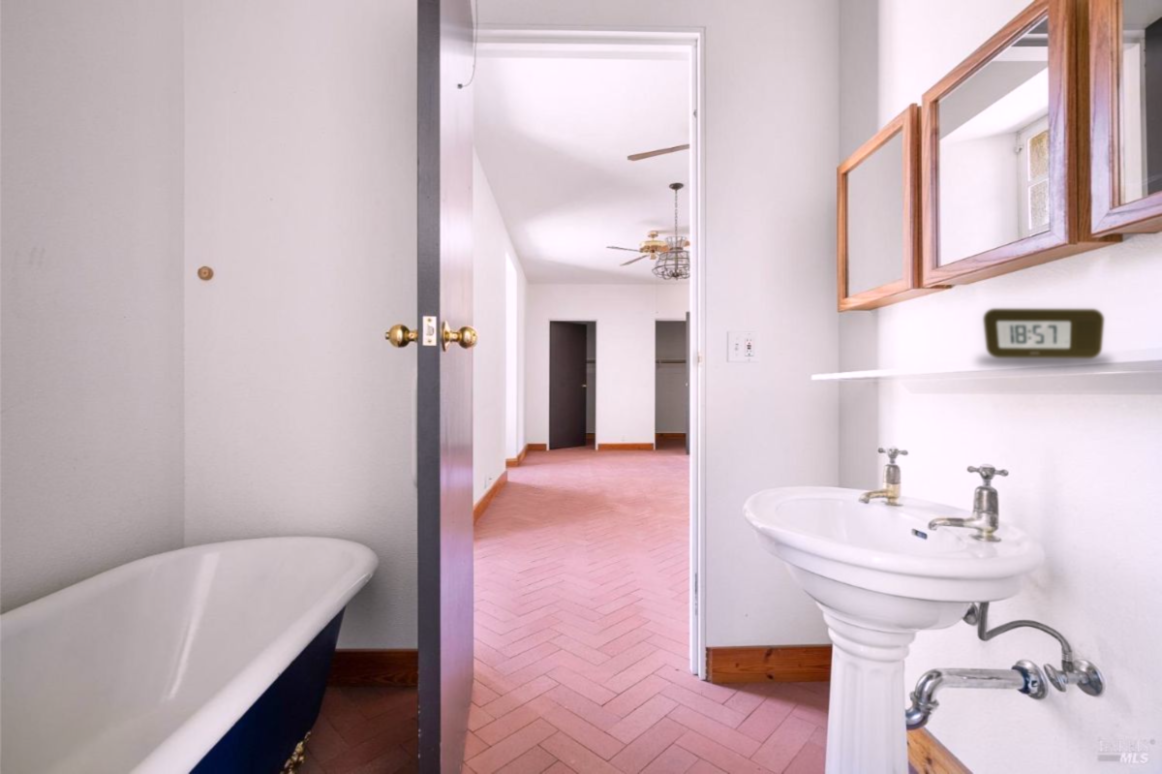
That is 18h57
